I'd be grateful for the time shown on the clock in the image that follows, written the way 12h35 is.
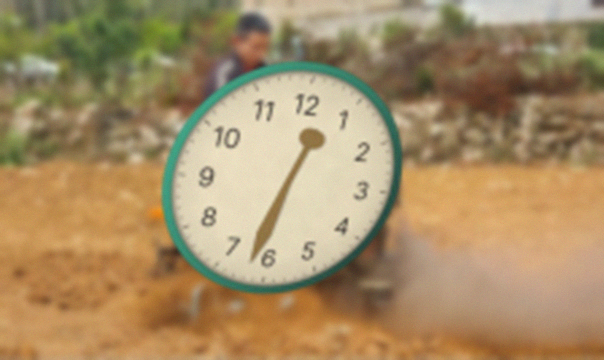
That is 12h32
